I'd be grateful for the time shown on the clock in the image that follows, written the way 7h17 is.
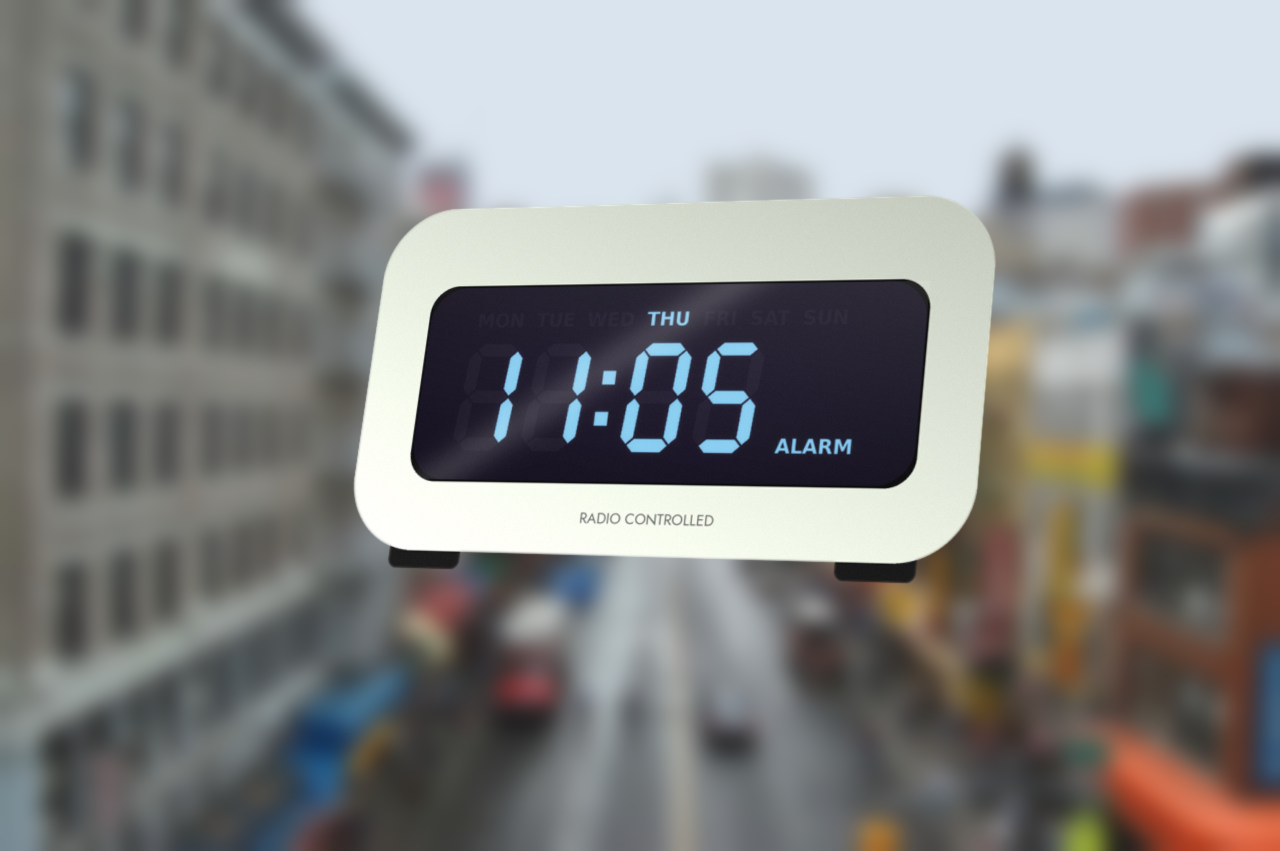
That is 11h05
